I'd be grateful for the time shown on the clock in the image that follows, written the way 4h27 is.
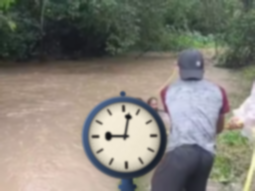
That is 9h02
